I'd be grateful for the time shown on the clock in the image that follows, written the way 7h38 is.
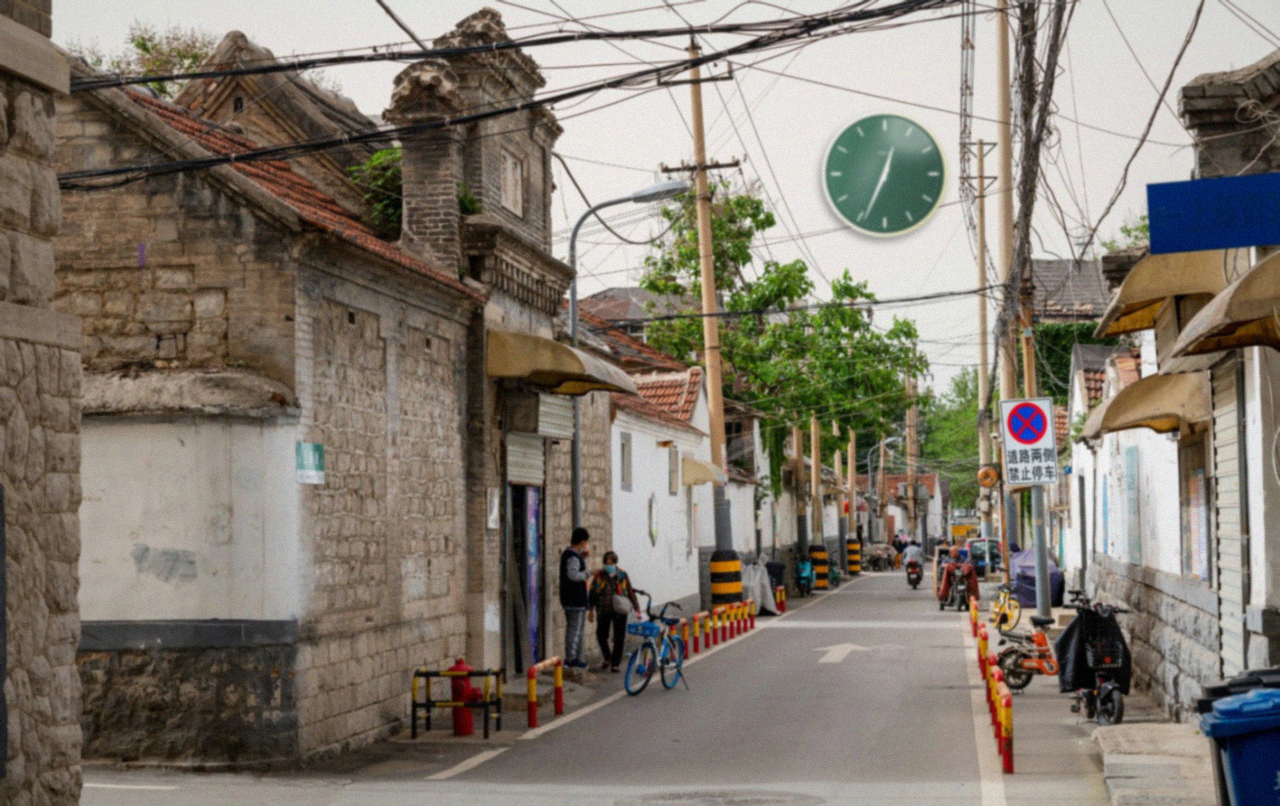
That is 12h34
